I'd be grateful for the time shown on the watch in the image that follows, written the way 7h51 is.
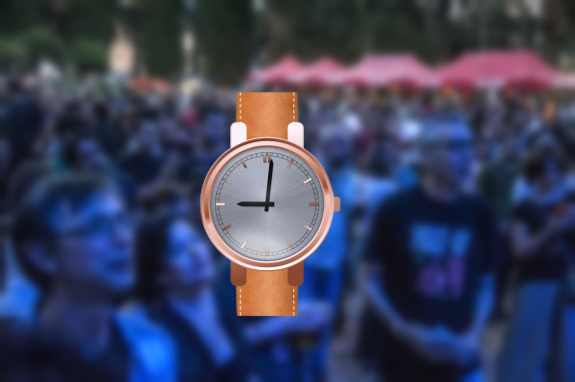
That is 9h01
